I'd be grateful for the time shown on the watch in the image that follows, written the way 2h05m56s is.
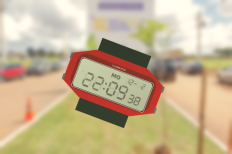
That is 22h09m38s
